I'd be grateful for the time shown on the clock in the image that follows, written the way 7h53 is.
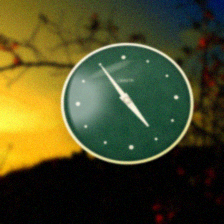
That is 4h55
